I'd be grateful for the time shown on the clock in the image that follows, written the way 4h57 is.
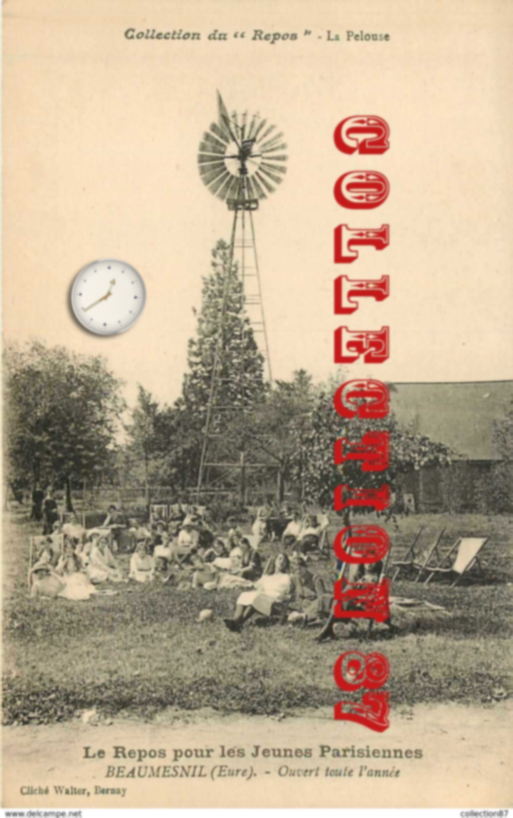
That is 12h39
